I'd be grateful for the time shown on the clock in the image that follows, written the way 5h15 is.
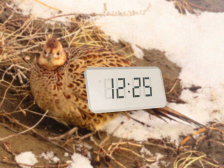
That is 12h25
